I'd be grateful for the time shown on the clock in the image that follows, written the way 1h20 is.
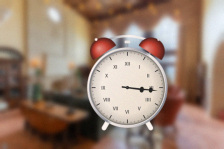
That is 3h16
